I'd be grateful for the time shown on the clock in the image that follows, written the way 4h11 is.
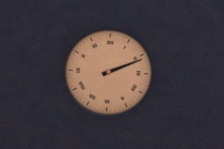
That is 2h11
